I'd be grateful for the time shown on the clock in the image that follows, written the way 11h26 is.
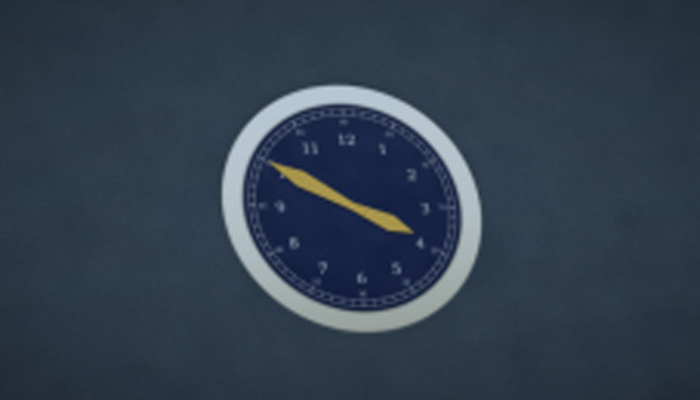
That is 3h50
